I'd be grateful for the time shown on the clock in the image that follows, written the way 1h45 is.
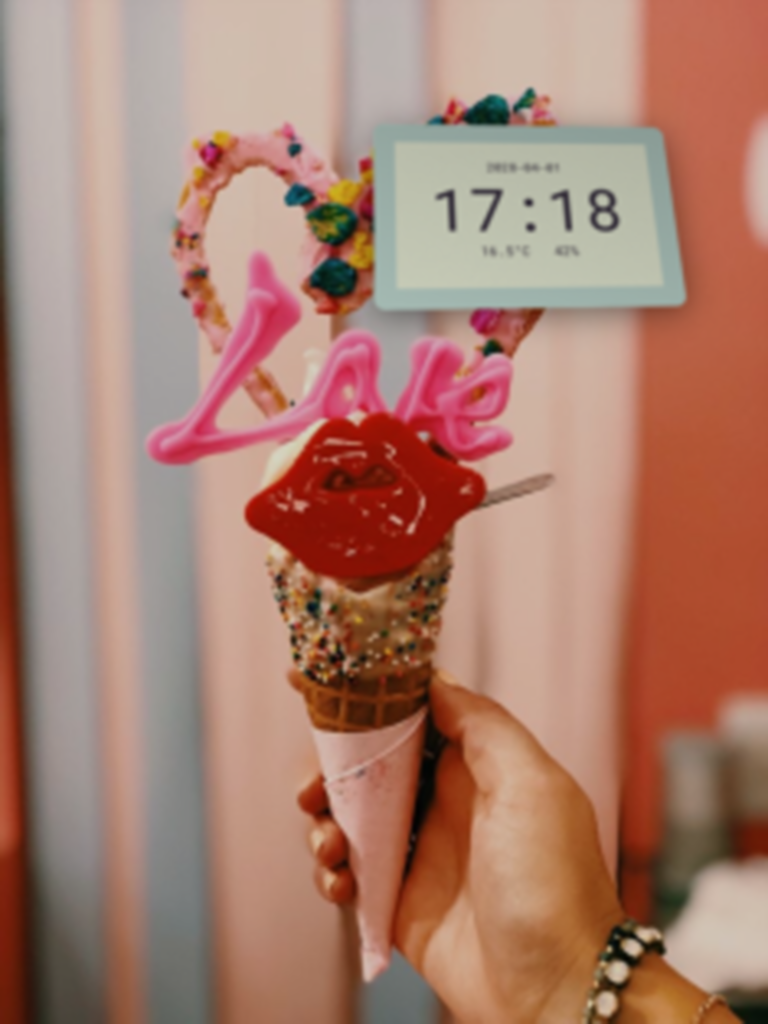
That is 17h18
